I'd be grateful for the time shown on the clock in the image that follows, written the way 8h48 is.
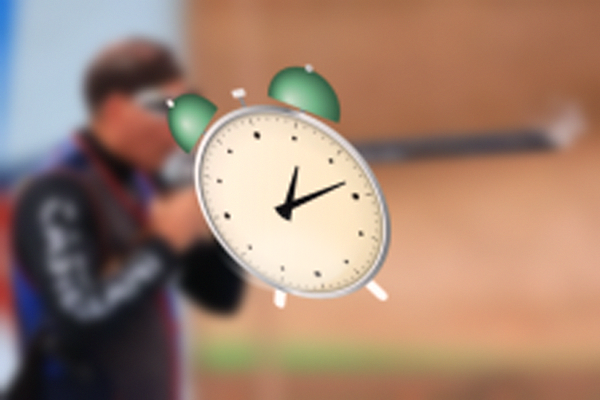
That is 1h13
